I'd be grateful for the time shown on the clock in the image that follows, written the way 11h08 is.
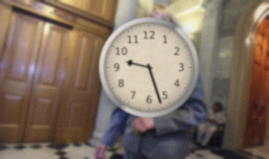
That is 9h27
